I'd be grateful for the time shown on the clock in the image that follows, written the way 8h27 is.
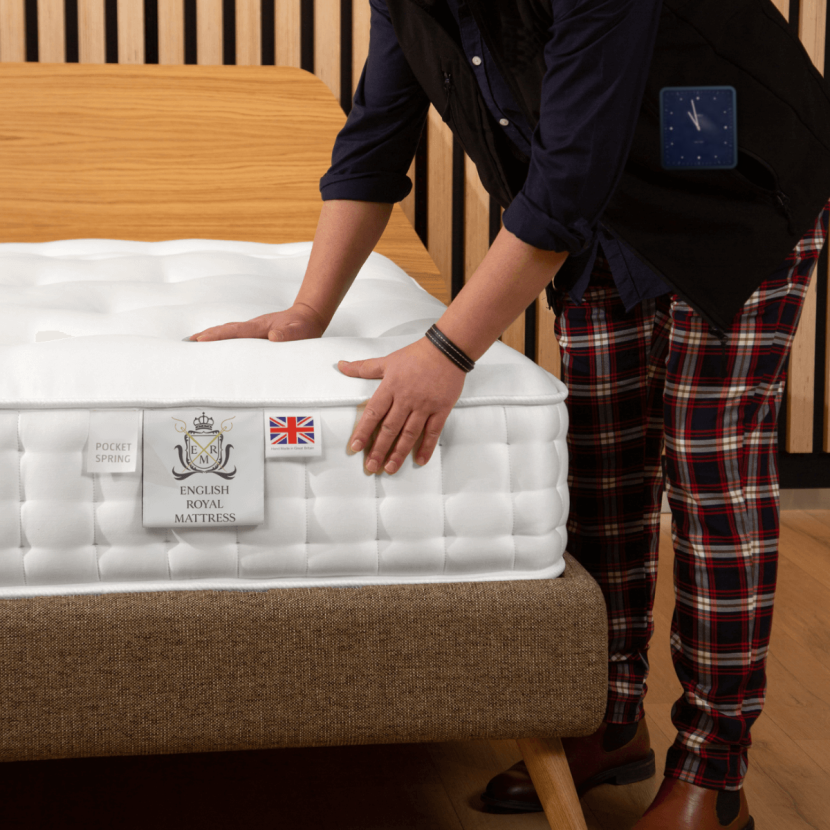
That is 10h58
